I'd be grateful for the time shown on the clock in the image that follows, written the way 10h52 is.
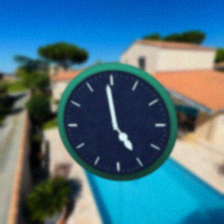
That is 4h59
